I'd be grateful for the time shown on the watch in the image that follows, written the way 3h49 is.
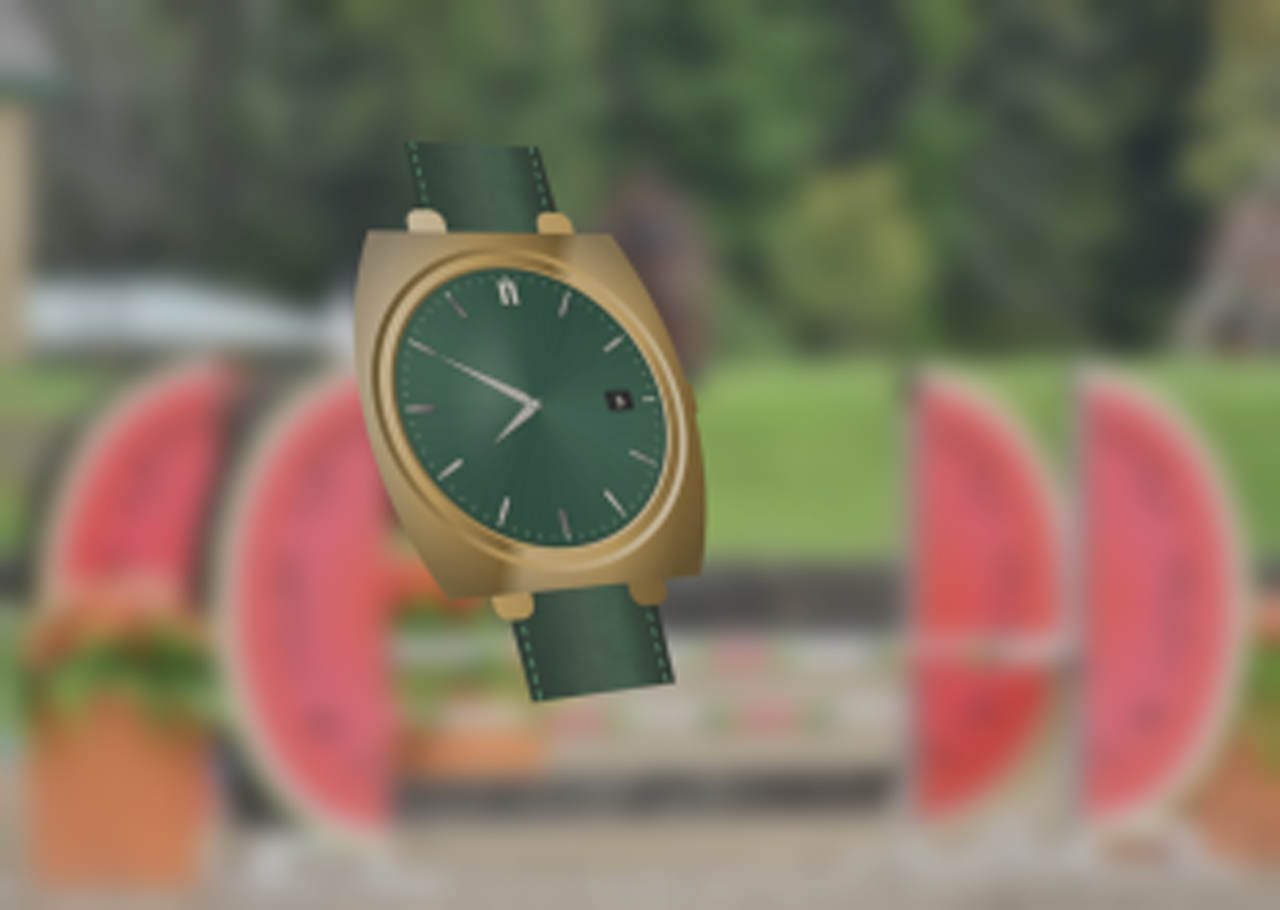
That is 7h50
